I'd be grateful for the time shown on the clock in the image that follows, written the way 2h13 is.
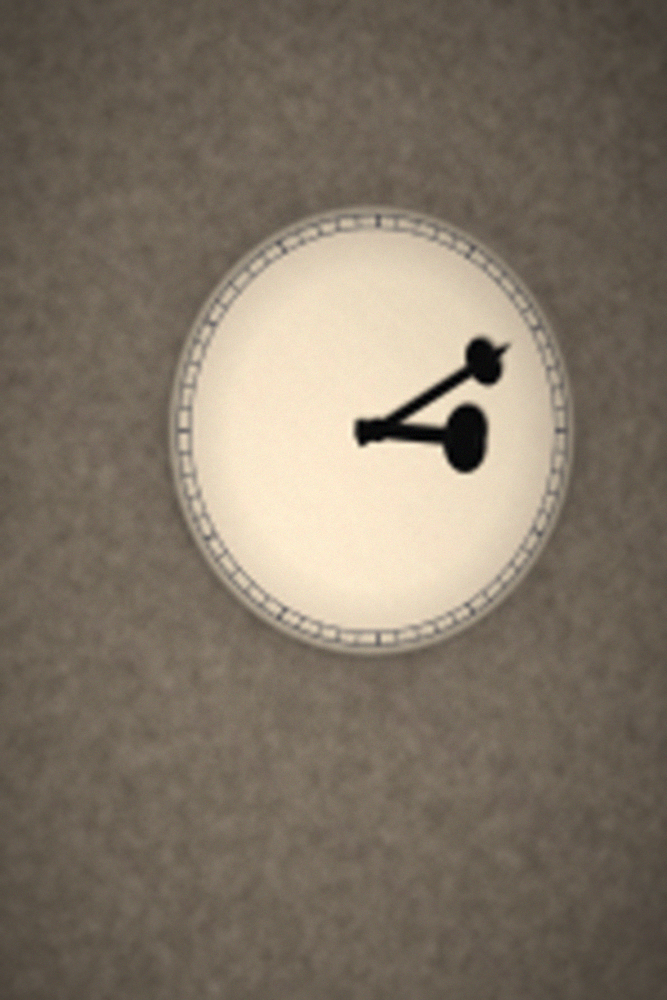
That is 3h10
